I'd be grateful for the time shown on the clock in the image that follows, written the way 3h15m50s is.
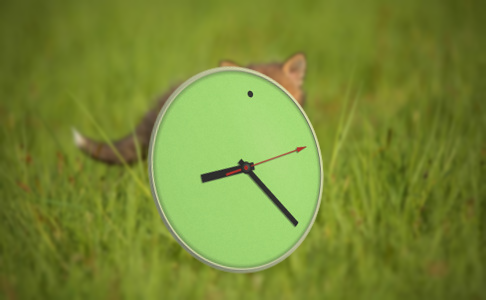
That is 8h21m11s
